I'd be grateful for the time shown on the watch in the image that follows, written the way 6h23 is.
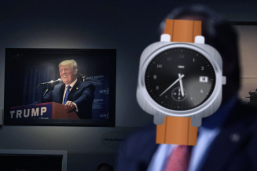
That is 5h37
